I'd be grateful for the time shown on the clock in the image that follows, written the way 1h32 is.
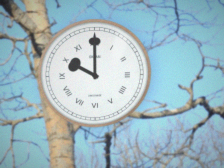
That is 10h00
